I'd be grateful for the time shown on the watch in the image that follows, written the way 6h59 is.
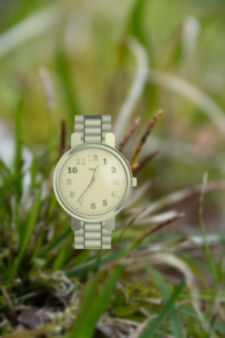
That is 12h36
